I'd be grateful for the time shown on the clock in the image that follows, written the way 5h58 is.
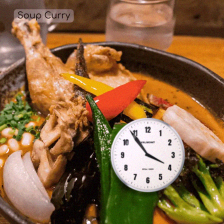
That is 3h54
